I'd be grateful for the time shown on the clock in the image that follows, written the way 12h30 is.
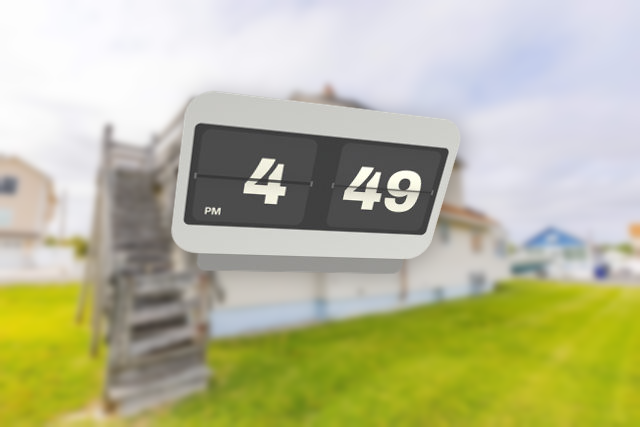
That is 4h49
